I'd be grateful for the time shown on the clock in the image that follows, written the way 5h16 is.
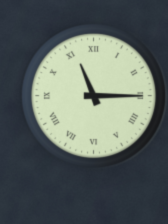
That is 11h15
